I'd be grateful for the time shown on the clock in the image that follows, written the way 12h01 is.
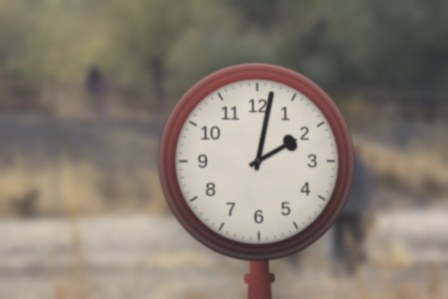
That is 2h02
